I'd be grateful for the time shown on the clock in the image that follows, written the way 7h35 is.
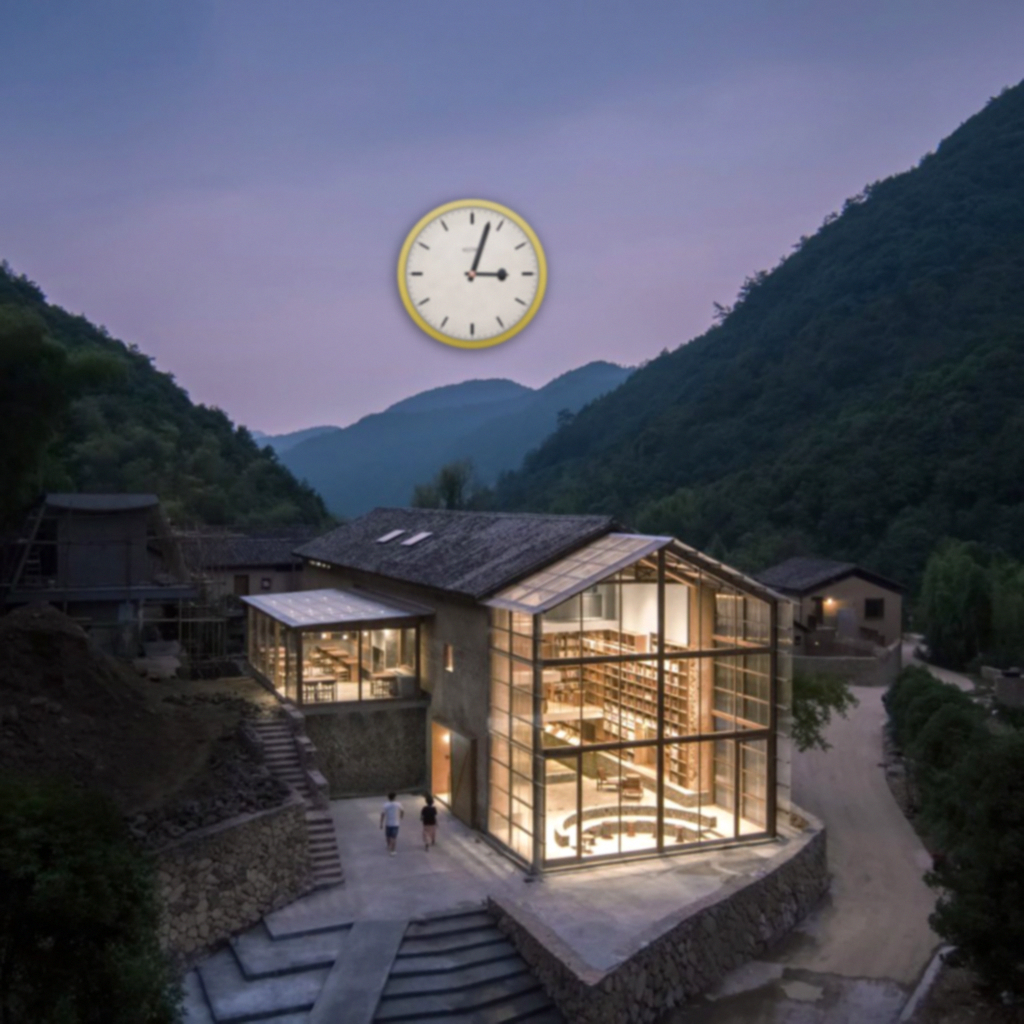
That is 3h03
